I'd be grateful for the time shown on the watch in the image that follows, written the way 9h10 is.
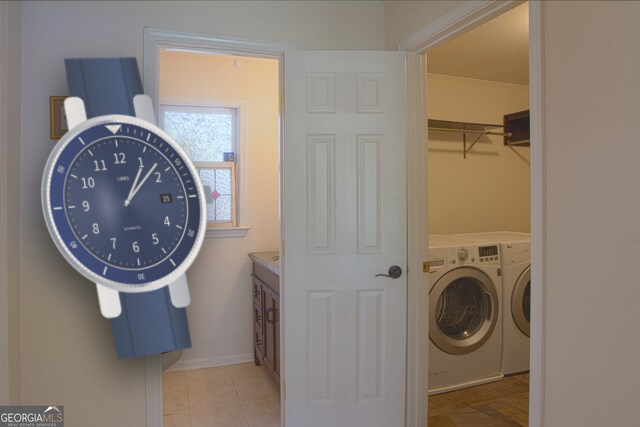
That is 1h08
